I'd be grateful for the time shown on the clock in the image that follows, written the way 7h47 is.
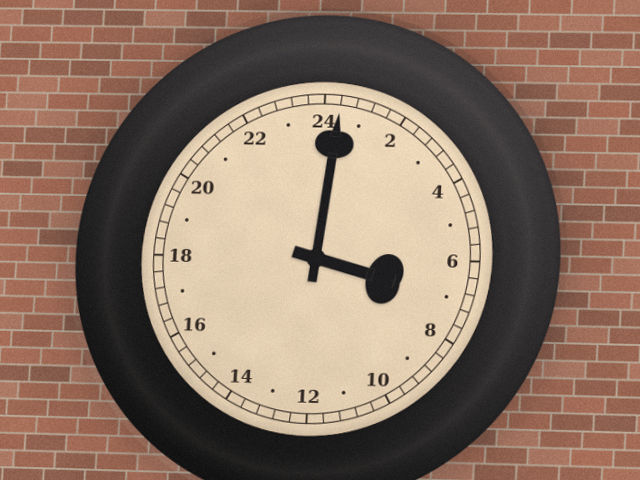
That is 7h01
